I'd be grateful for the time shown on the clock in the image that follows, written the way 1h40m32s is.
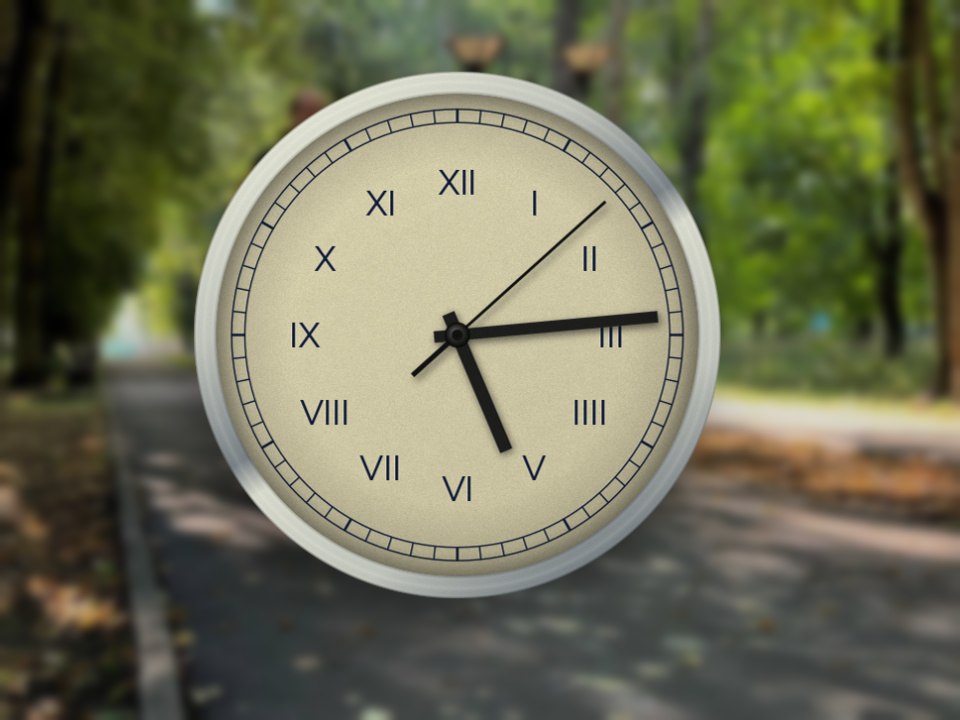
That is 5h14m08s
